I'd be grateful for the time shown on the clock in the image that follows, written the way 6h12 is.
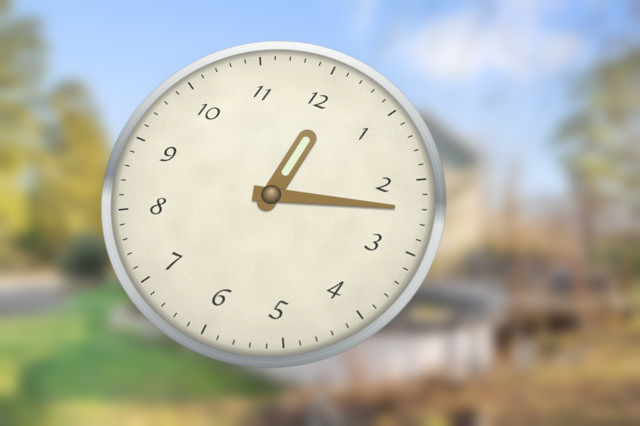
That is 12h12
